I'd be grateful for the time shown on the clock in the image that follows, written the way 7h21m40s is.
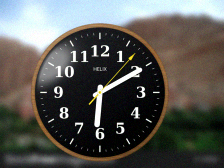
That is 6h10m07s
